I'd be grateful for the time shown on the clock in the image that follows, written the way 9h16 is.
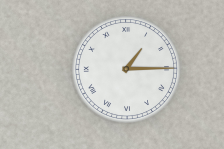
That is 1h15
